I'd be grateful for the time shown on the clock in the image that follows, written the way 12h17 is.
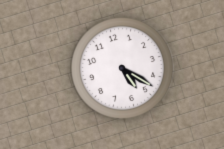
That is 5h23
